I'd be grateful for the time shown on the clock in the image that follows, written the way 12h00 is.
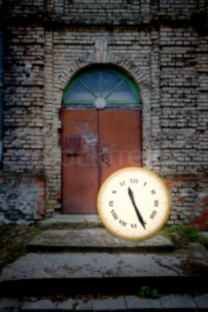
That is 11h26
